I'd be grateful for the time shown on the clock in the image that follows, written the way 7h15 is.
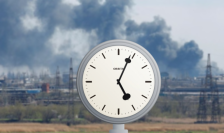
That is 5h04
